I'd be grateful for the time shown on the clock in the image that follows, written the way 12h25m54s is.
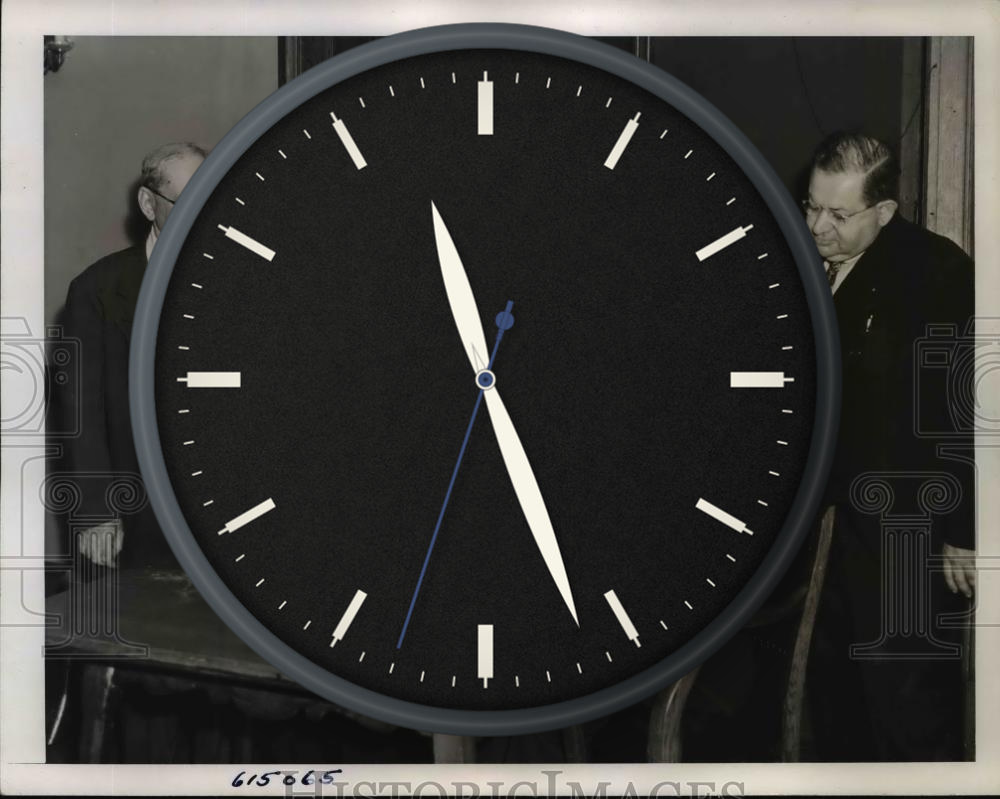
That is 11h26m33s
